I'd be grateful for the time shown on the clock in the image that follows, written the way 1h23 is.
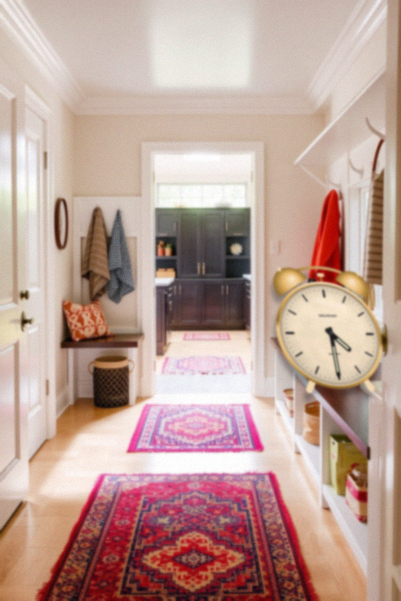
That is 4h30
